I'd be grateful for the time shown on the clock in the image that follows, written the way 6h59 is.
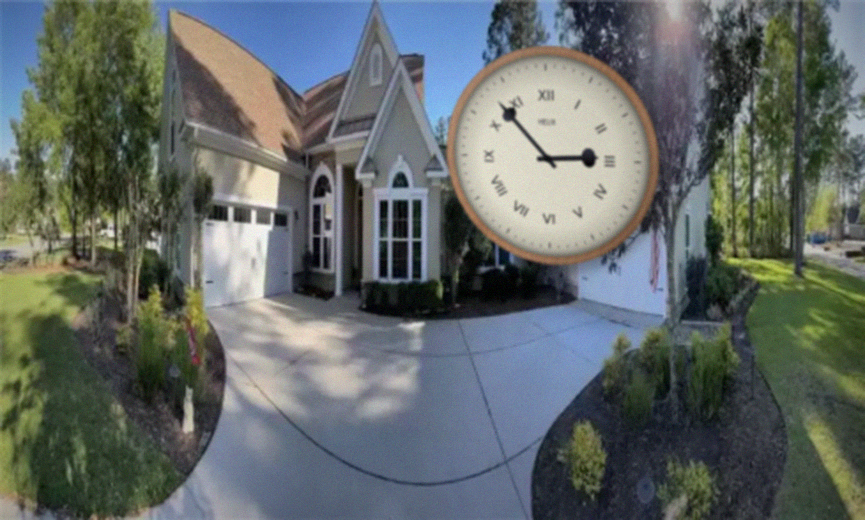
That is 2h53
